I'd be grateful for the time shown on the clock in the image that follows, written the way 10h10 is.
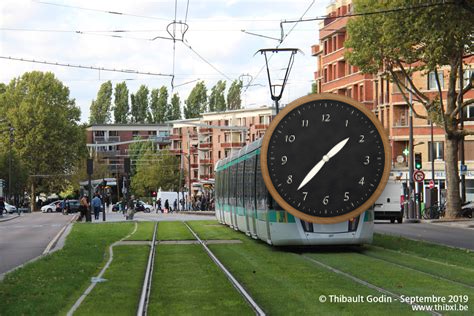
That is 1h37
